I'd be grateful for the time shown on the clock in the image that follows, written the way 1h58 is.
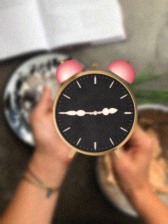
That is 2h45
